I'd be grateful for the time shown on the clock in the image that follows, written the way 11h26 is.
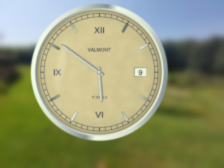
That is 5h51
